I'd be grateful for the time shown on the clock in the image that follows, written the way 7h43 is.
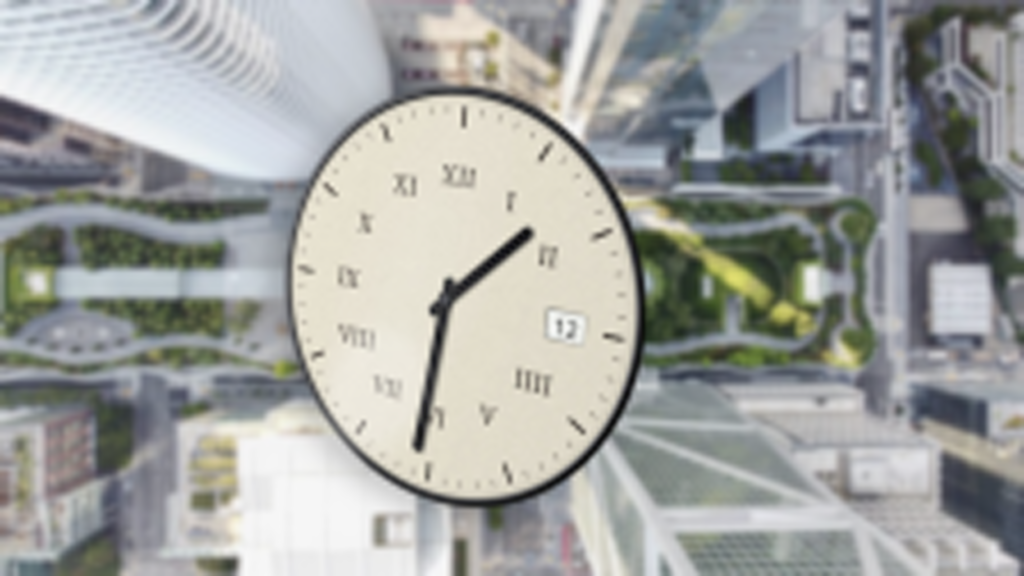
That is 1h31
